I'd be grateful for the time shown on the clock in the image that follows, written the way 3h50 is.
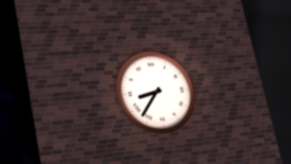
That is 8h37
